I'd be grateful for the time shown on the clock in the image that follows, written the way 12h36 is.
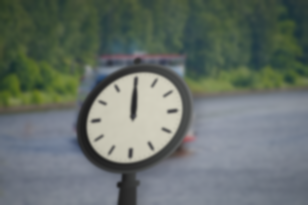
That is 12h00
